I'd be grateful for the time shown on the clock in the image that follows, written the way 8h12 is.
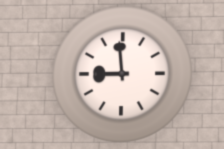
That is 8h59
